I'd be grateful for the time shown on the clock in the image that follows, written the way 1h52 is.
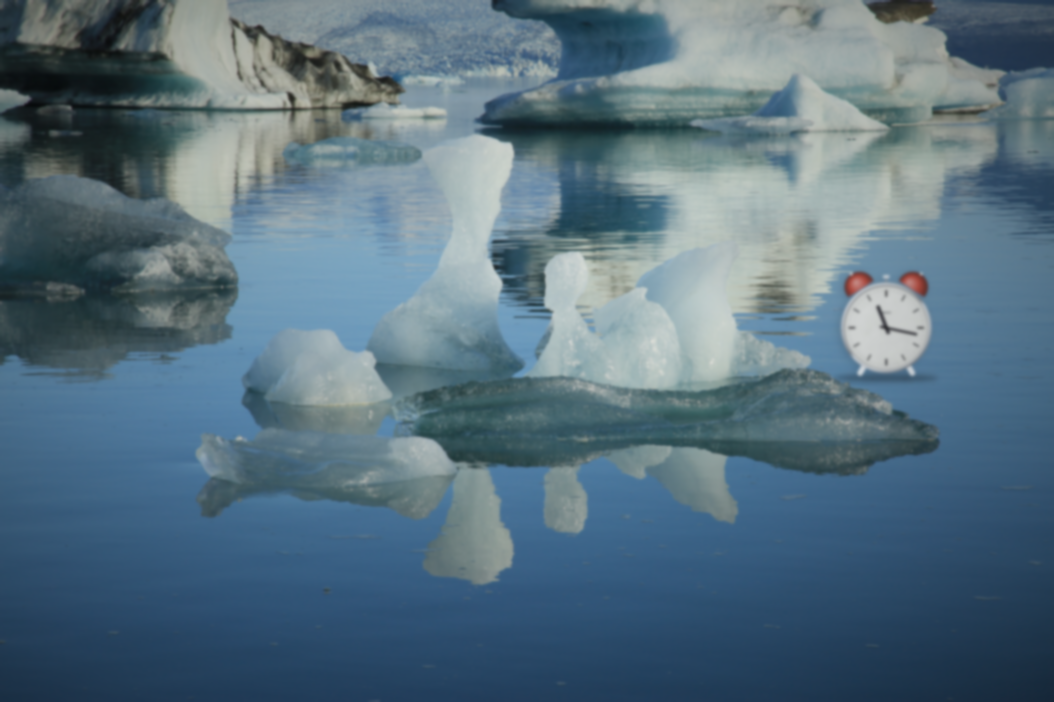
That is 11h17
